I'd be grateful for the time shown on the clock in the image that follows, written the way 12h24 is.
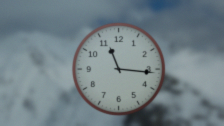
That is 11h16
